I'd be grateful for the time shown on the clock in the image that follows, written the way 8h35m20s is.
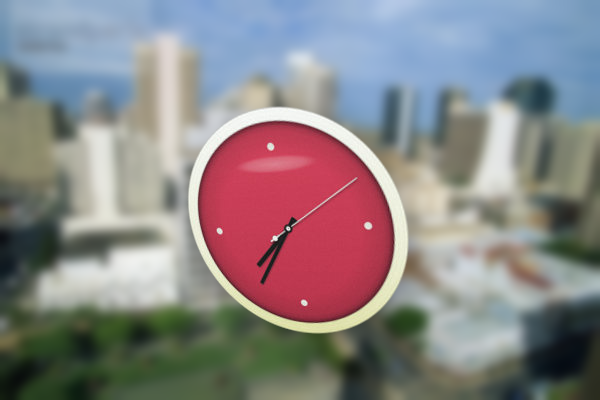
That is 7h36m10s
